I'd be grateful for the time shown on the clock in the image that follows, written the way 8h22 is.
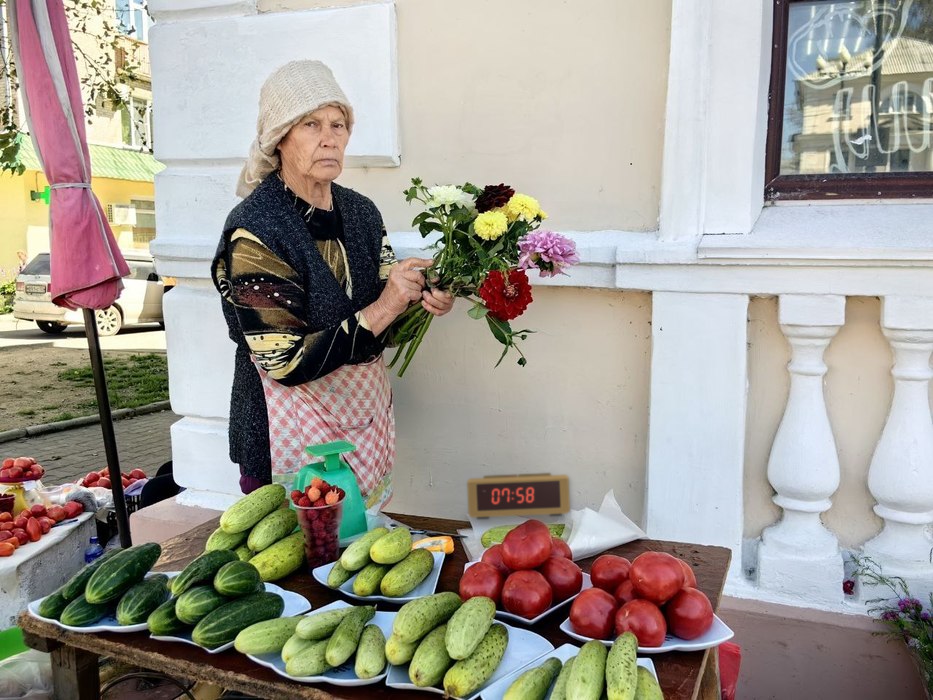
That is 7h58
